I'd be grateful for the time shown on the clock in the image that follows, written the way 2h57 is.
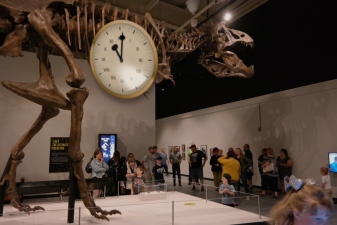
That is 11h01
